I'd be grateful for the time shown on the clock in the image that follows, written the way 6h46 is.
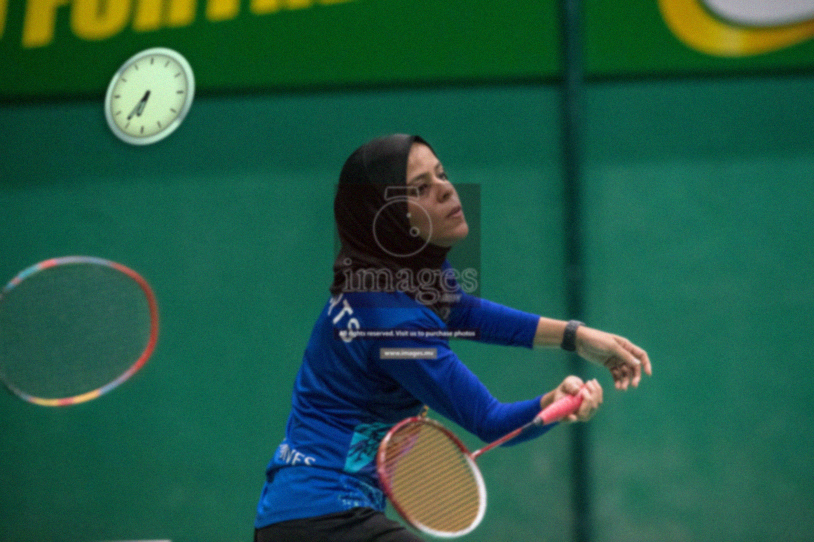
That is 6h36
